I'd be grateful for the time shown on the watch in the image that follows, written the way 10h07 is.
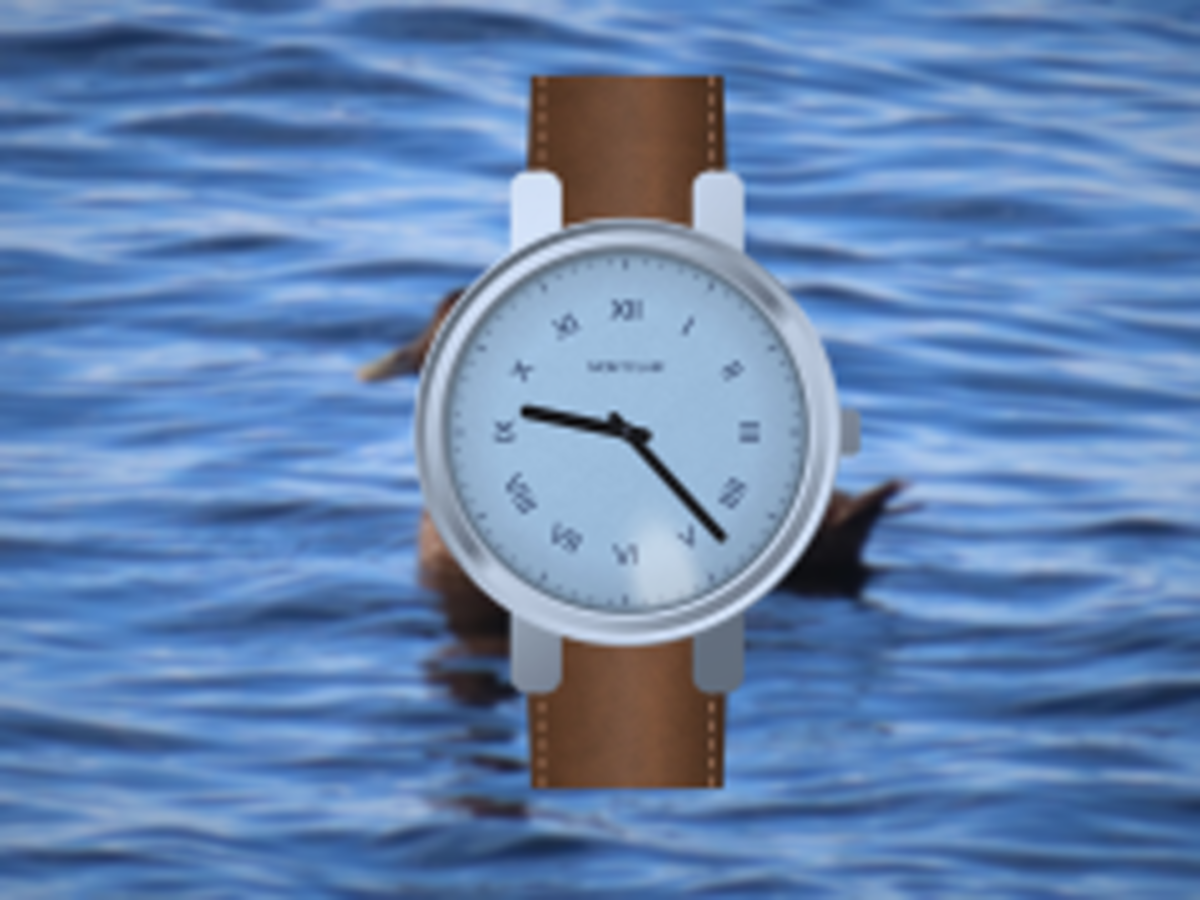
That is 9h23
